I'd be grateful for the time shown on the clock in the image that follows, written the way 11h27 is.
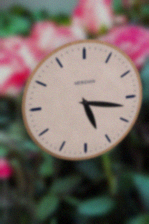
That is 5h17
